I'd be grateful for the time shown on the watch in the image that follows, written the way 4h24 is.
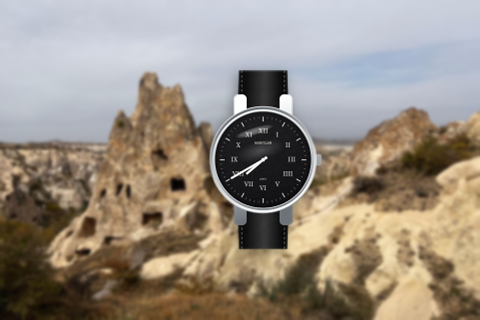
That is 7h40
